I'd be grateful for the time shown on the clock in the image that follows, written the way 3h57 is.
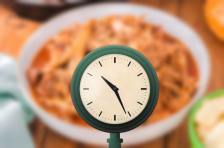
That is 10h26
